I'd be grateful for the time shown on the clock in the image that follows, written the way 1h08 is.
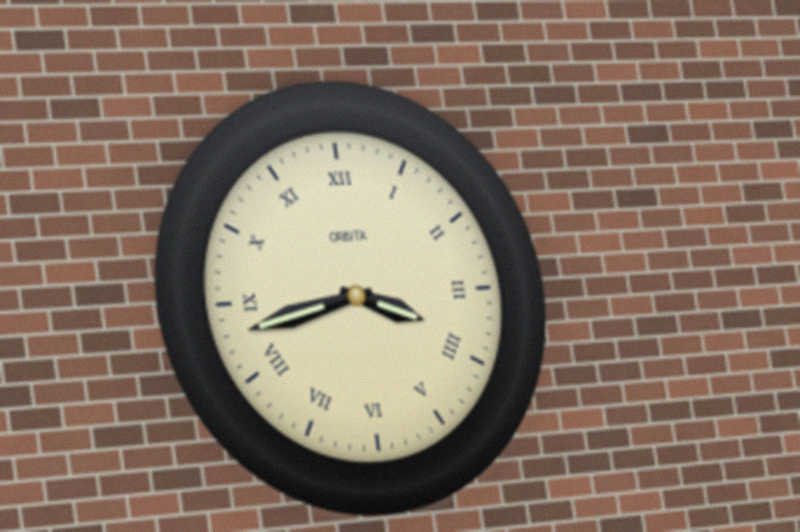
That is 3h43
